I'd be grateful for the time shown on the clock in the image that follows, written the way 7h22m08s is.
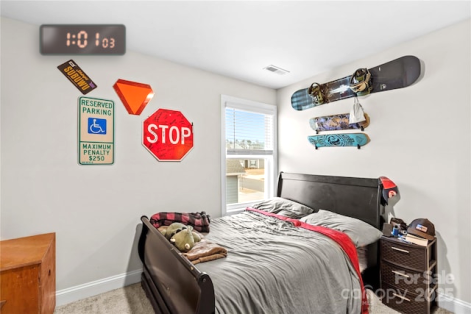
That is 1h01m03s
